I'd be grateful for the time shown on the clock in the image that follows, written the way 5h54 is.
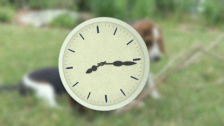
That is 8h16
